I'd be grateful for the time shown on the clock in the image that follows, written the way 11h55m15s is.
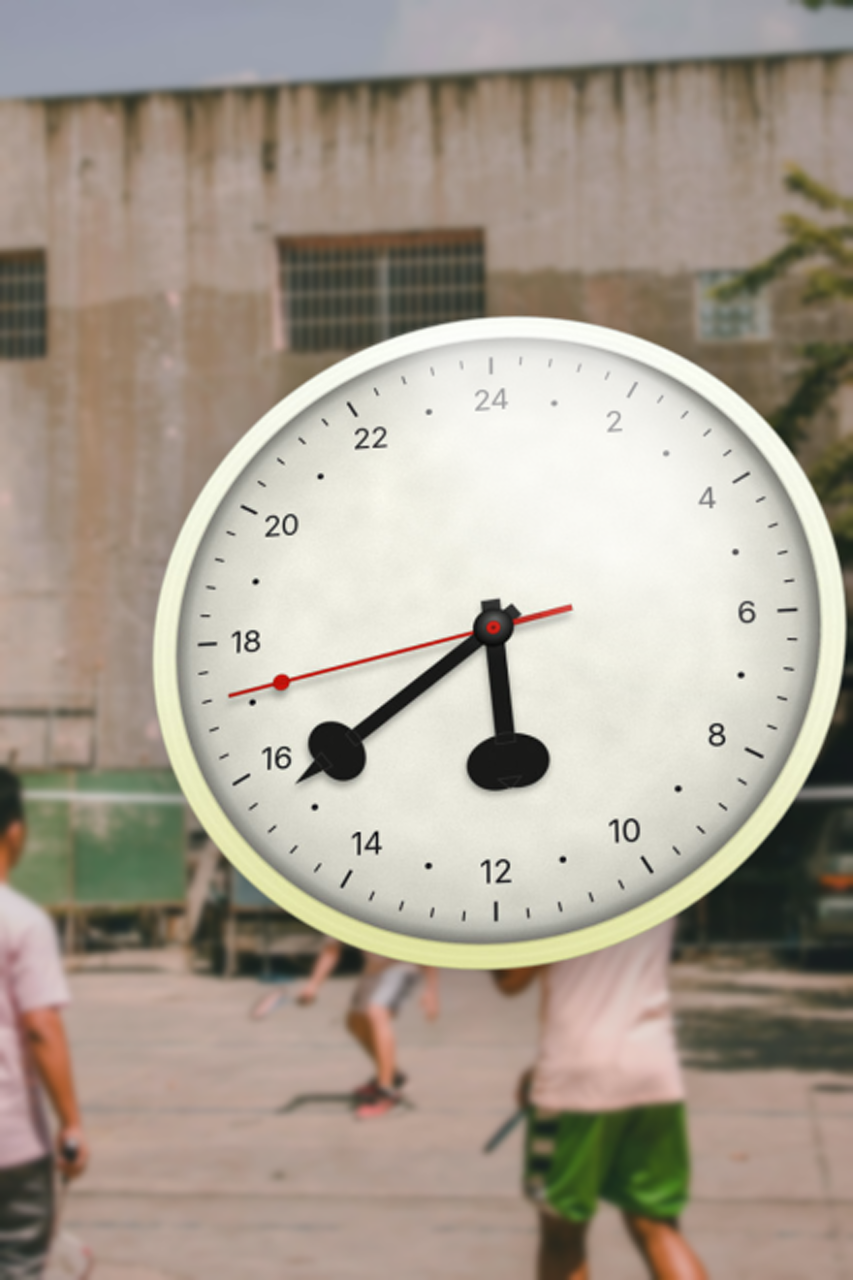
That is 11h38m43s
